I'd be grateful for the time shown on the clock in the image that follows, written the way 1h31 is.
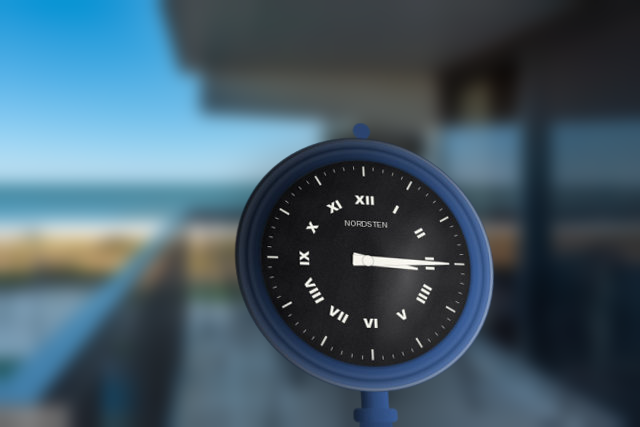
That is 3h15
